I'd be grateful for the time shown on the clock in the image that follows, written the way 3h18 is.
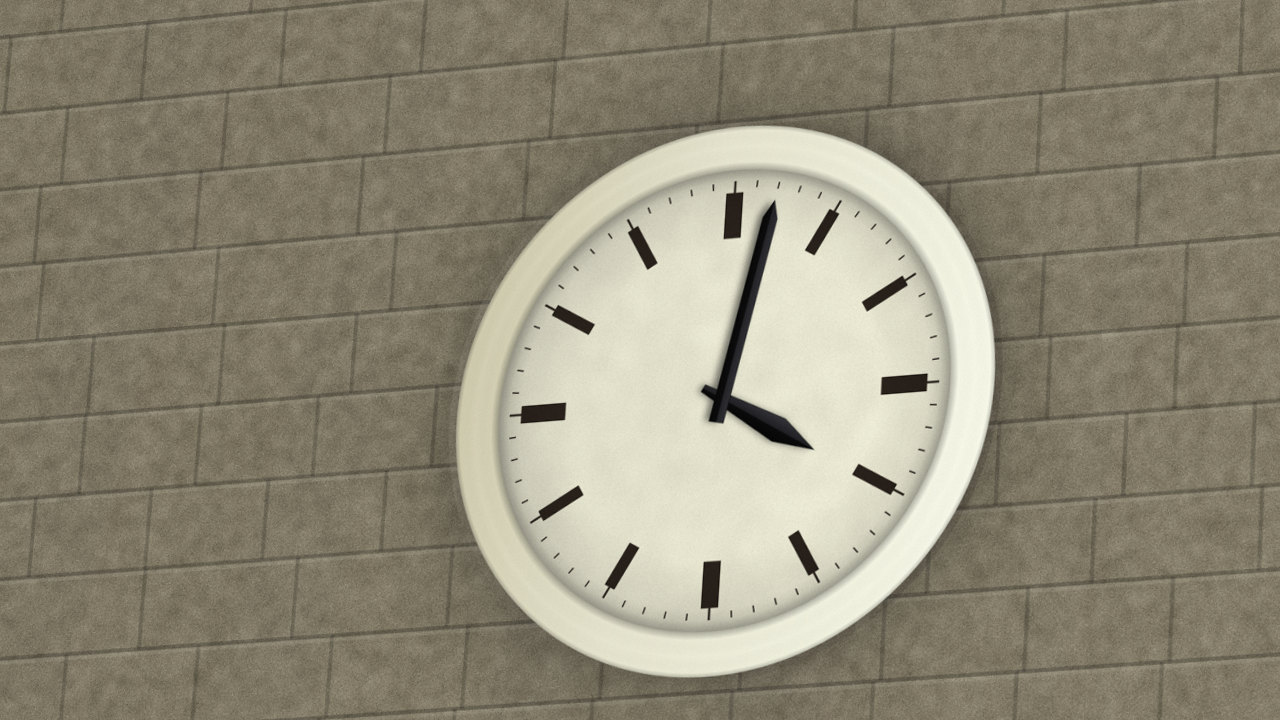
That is 4h02
